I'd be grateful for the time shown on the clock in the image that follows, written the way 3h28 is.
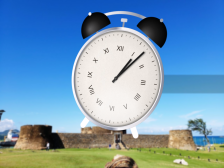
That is 1h07
